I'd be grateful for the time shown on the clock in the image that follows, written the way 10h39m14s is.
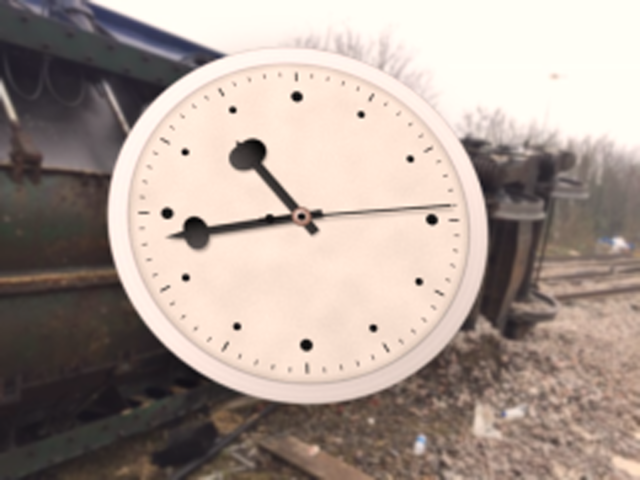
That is 10h43m14s
